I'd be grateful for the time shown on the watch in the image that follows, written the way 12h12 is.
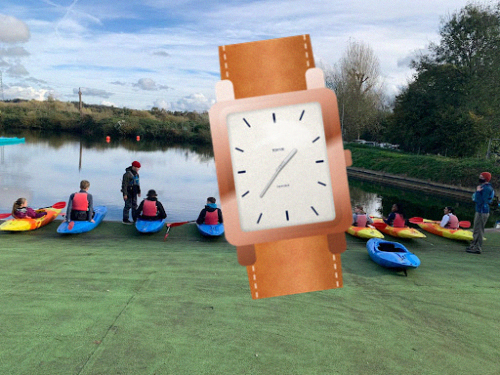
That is 1h37
